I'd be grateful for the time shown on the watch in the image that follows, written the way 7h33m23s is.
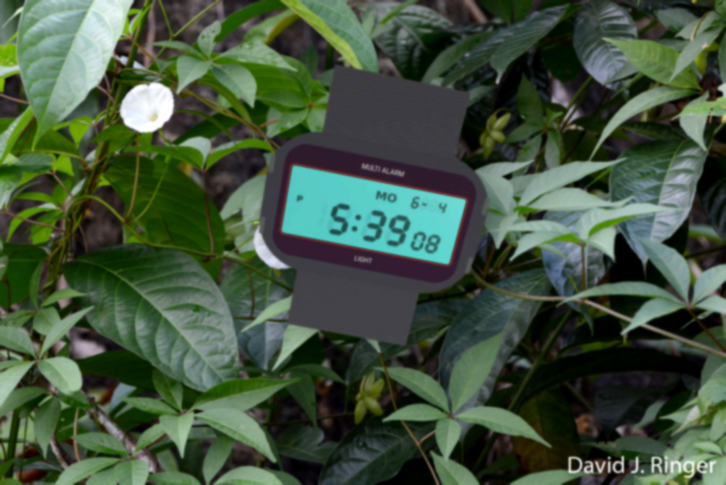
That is 5h39m08s
